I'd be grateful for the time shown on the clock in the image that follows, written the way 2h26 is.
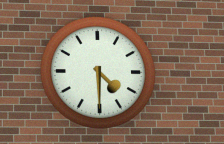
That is 4h30
